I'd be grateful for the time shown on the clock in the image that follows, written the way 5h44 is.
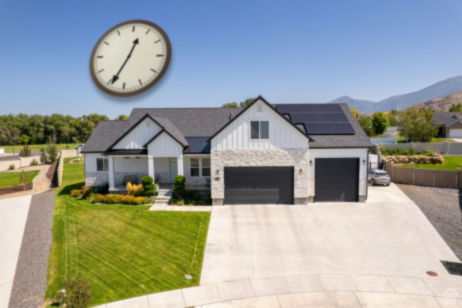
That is 12h34
